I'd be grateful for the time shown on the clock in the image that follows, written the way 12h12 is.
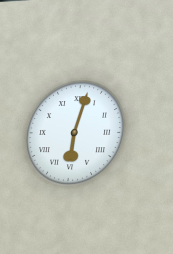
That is 6h02
